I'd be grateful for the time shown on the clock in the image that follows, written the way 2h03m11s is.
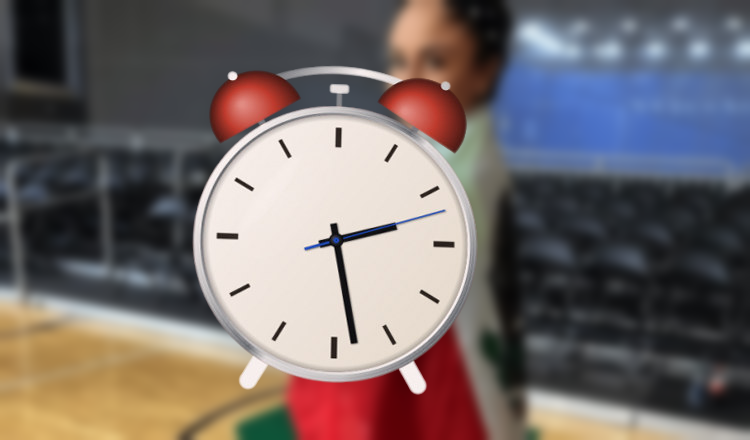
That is 2h28m12s
